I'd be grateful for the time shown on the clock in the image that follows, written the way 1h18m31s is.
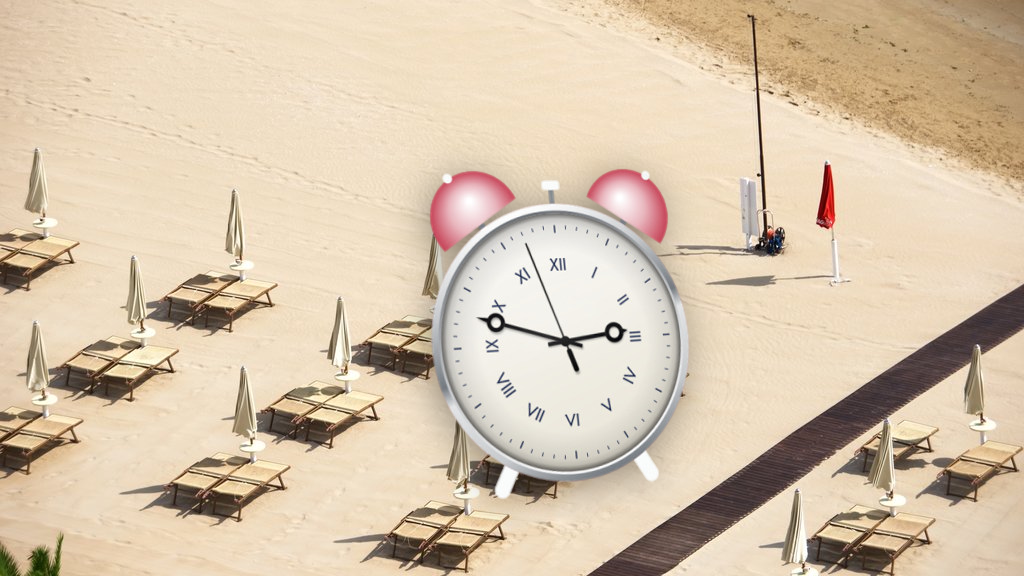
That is 2h47m57s
